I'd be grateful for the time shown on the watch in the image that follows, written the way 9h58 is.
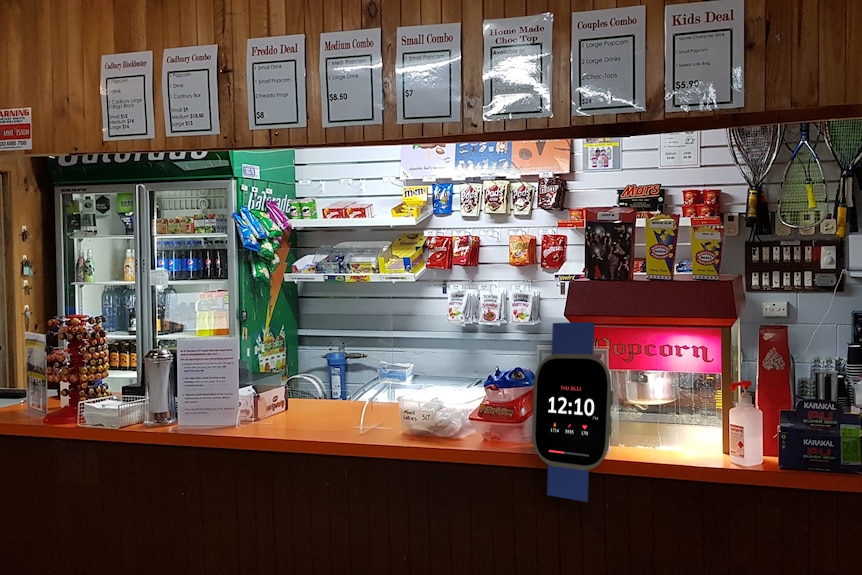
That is 12h10
